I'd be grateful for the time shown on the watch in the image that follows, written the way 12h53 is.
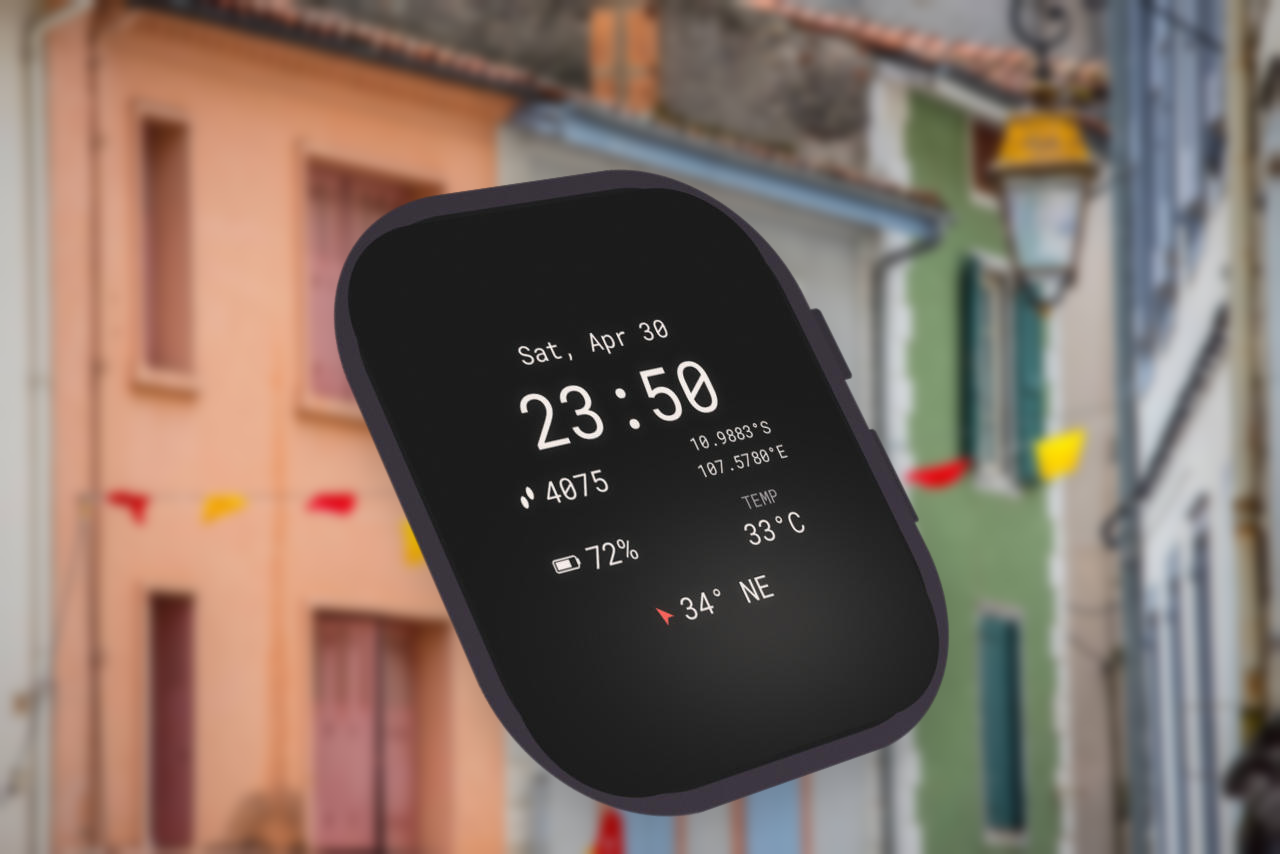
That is 23h50
